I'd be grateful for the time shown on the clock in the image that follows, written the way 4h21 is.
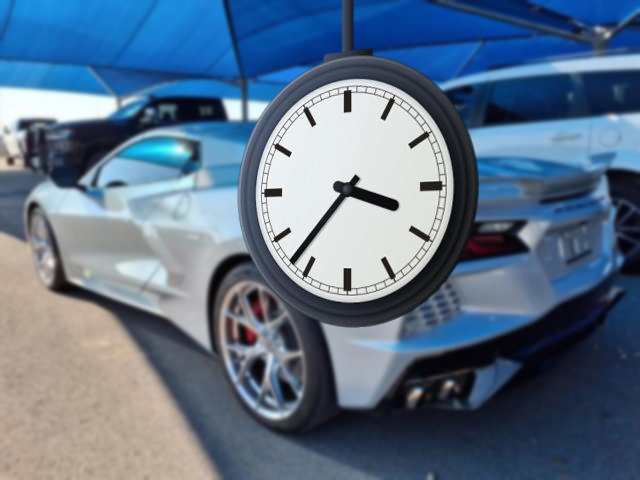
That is 3h37
